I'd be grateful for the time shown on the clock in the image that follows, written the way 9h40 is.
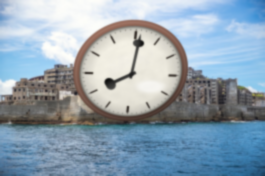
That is 8h01
